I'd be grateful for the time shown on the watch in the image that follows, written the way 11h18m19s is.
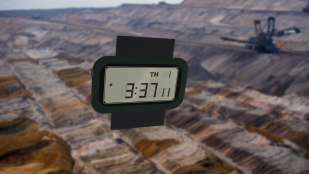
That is 3h37m11s
